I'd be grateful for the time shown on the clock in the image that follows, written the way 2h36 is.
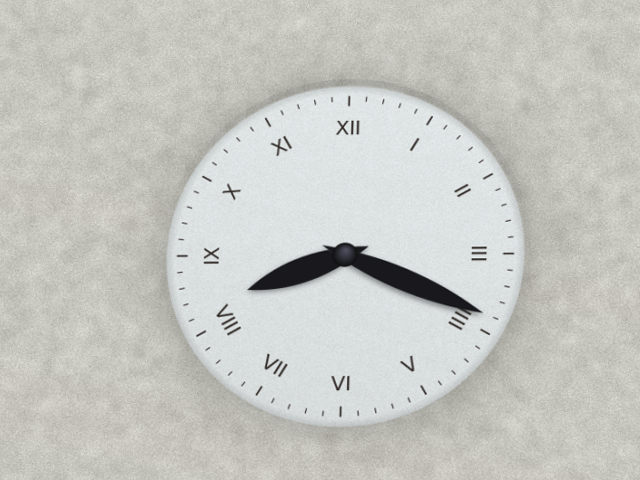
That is 8h19
